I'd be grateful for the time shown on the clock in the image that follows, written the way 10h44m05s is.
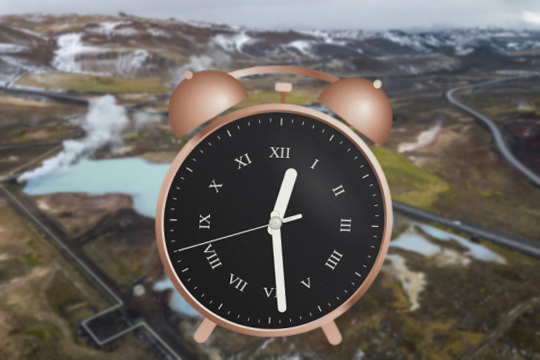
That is 12h28m42s
